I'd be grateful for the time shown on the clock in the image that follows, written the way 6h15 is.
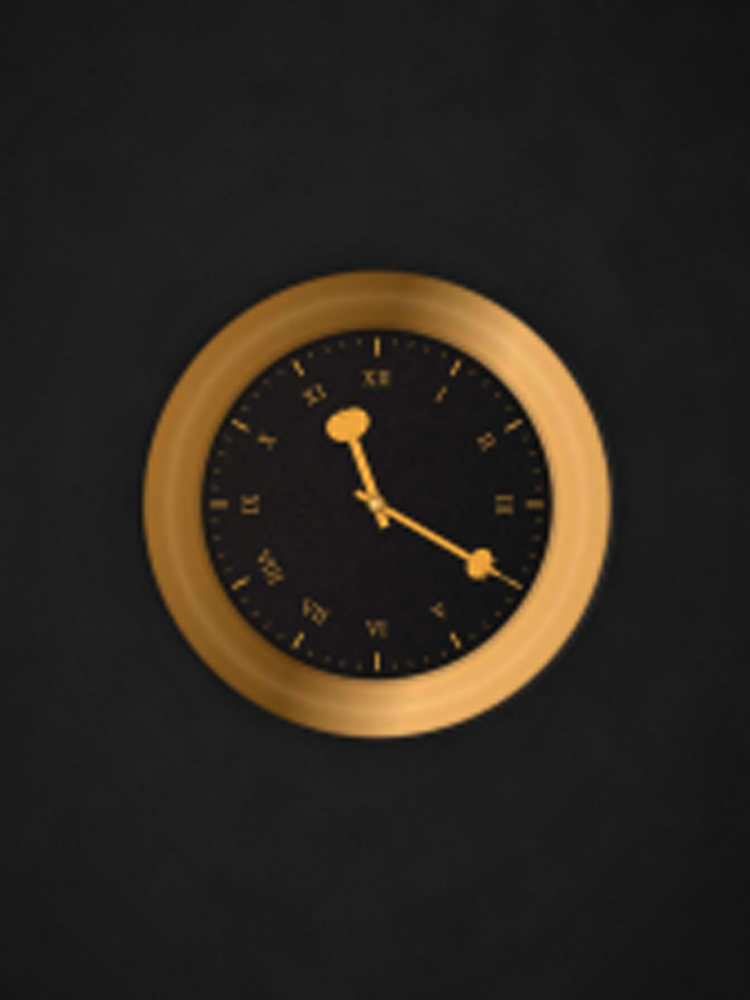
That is 11h20
